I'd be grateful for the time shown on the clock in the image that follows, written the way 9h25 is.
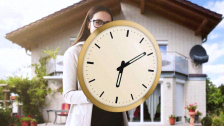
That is 6h09
